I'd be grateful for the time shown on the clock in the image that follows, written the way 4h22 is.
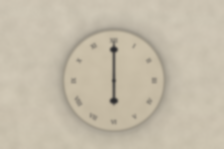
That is 6h00
